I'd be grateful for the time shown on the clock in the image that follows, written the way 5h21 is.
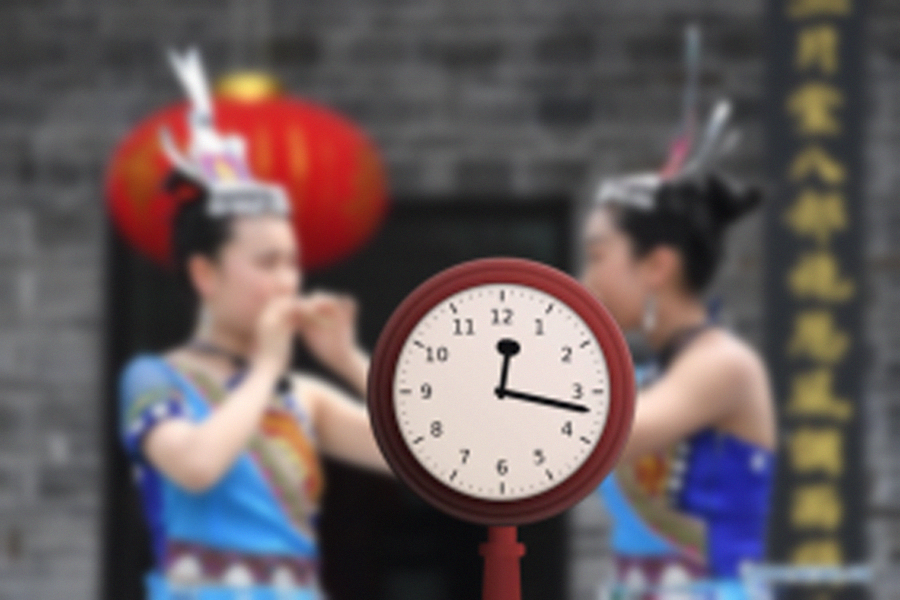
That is 12h17
